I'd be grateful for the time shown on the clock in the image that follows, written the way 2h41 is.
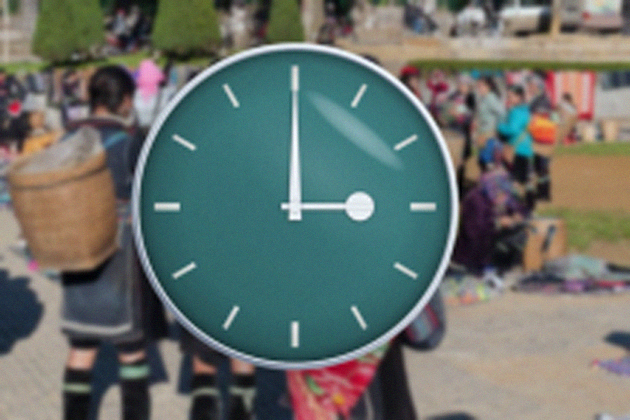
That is 3h00
